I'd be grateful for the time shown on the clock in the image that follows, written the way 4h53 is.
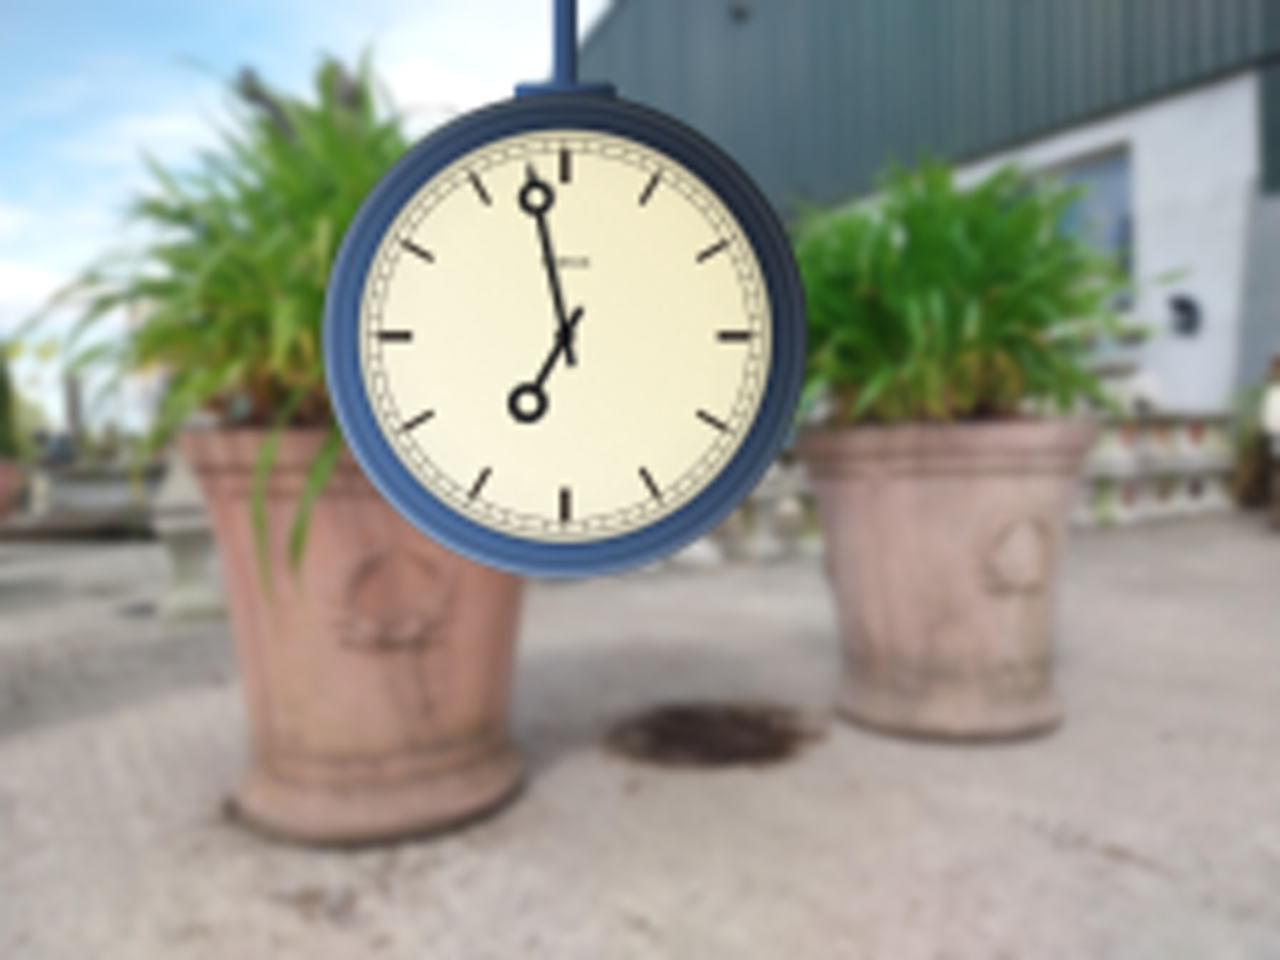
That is 6h58
